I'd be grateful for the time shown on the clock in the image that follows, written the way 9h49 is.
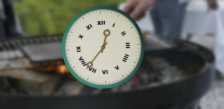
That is 12h37
